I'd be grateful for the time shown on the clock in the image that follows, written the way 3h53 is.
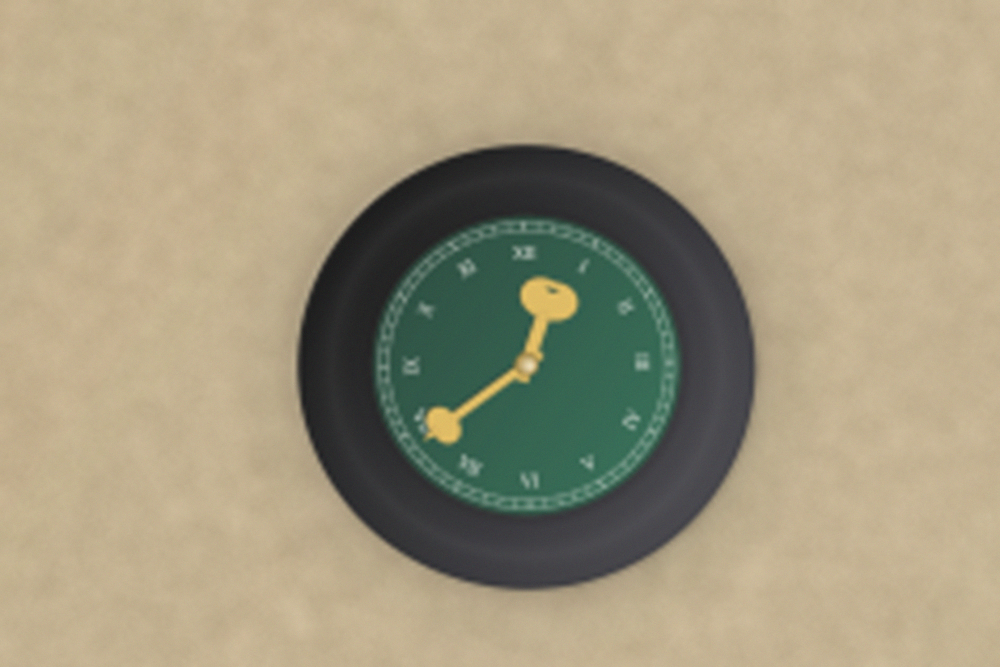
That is 12h39
